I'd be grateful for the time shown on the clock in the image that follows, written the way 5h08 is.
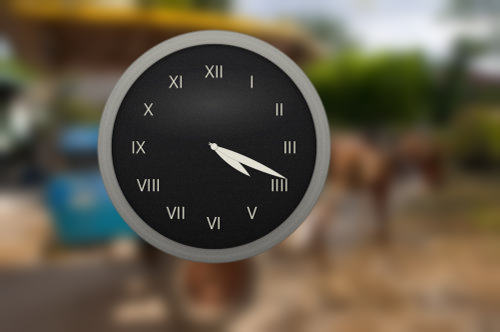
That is 4h19
